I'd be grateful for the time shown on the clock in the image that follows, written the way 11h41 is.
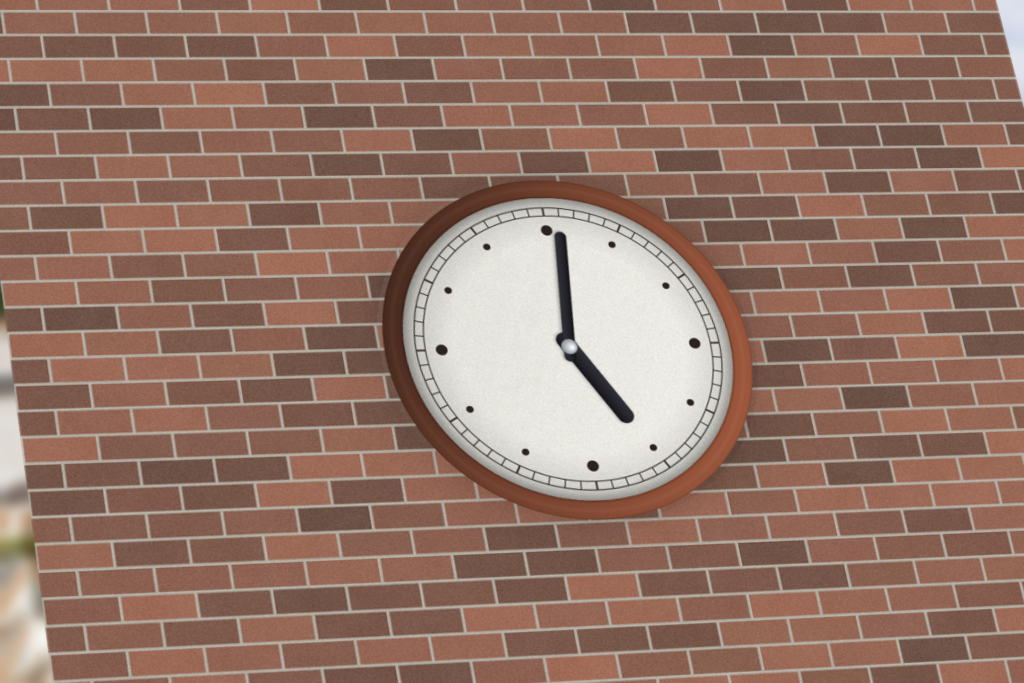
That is 5h01
